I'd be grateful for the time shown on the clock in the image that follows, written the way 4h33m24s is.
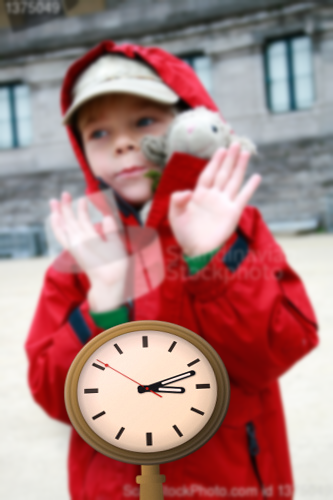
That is 3h11m51s
